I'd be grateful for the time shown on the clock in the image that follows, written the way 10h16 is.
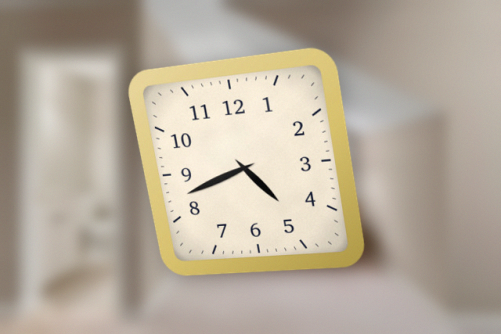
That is 4h42
